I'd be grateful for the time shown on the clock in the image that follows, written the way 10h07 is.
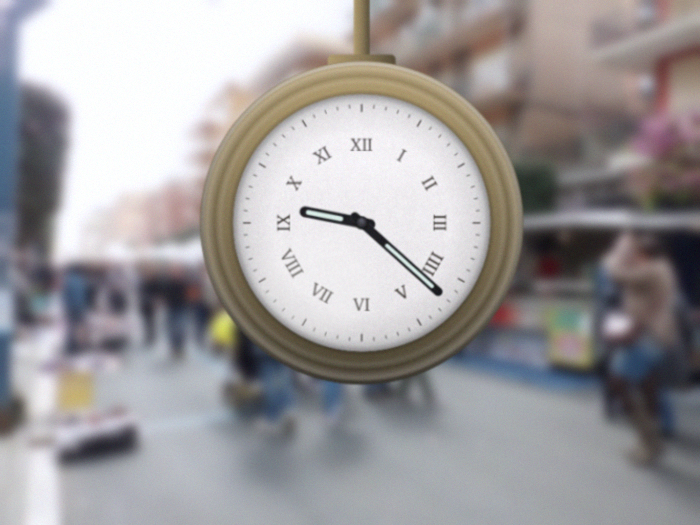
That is 9h22
